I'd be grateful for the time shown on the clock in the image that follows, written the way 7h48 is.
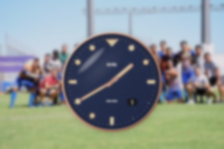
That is 1h40
